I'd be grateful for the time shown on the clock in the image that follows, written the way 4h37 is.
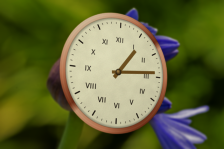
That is 1h14
